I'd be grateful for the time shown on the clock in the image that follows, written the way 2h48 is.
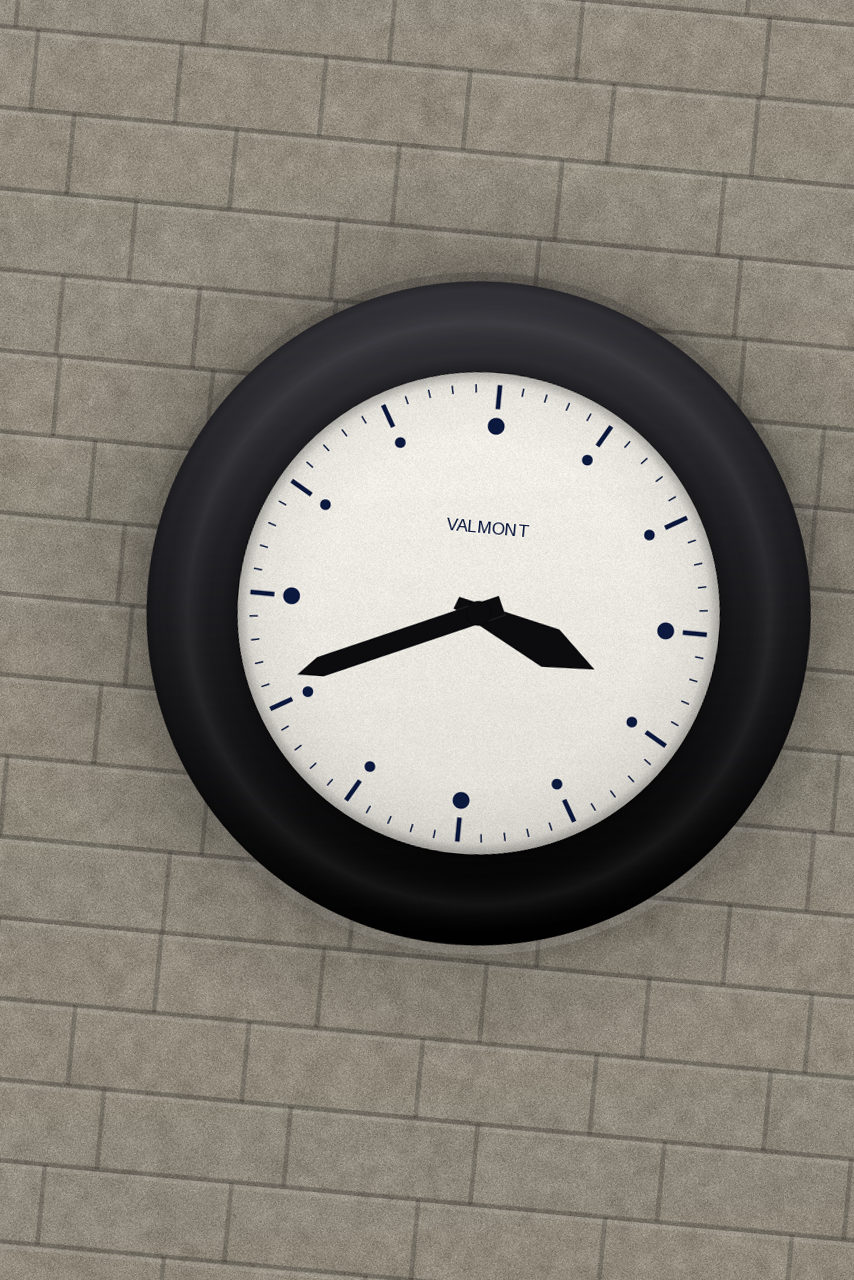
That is 3h41
